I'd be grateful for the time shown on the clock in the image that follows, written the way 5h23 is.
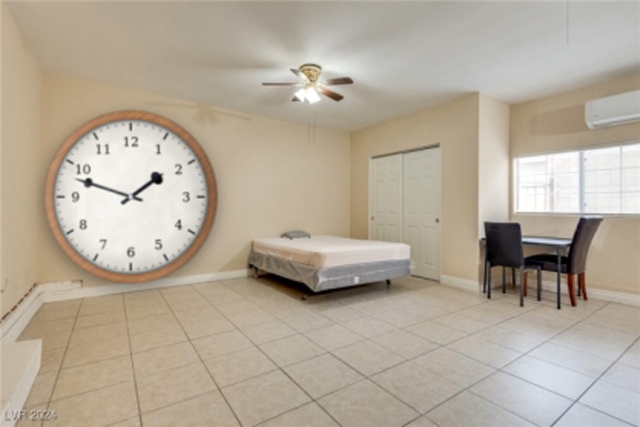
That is 1h48
